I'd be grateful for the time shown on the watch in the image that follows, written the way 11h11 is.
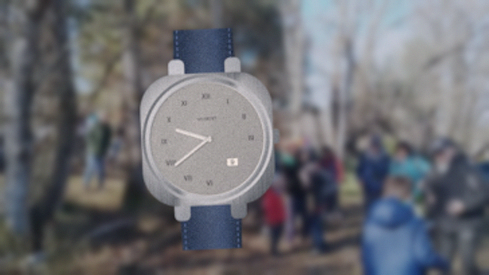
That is 9h39
